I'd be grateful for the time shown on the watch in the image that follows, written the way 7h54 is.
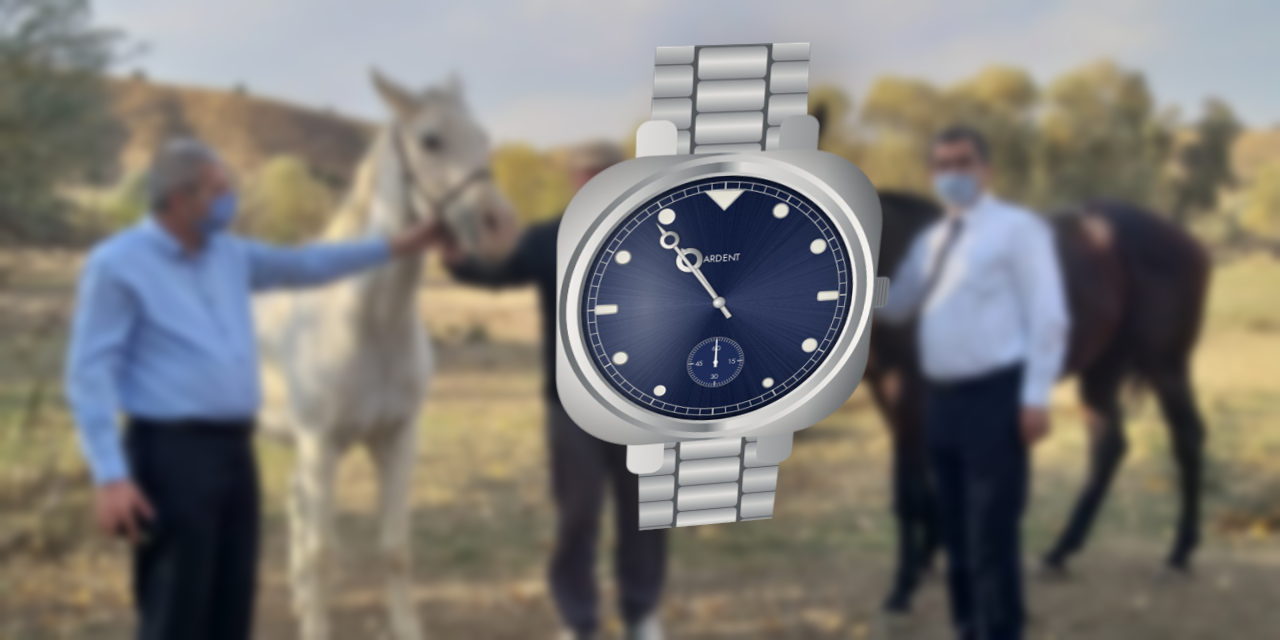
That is 10h54
